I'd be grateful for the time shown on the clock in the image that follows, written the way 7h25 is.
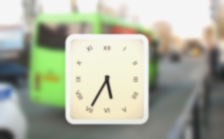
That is 5h35
